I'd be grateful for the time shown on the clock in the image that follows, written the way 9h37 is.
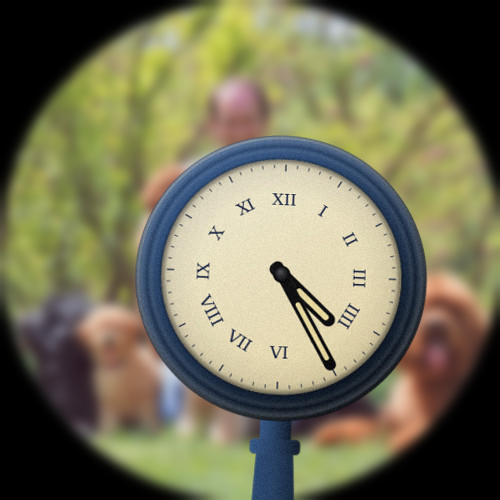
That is 4h25
